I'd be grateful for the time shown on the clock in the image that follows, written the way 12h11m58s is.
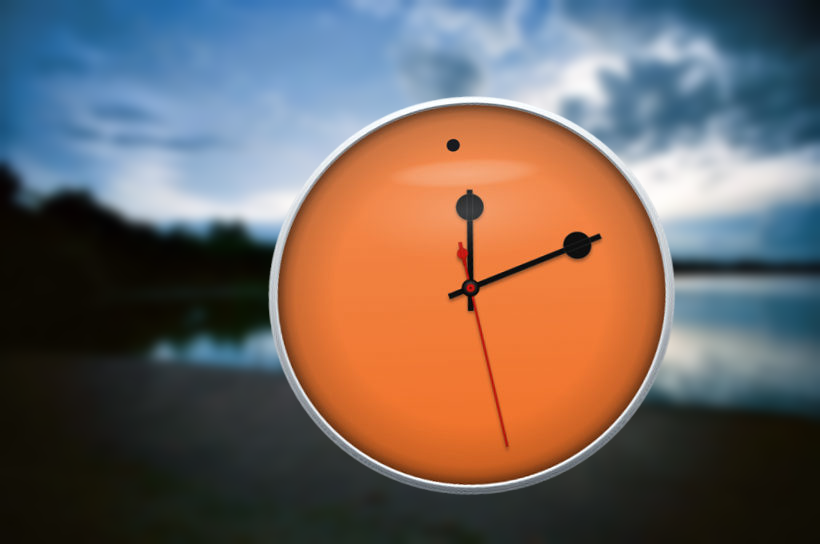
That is 12h12m29s
